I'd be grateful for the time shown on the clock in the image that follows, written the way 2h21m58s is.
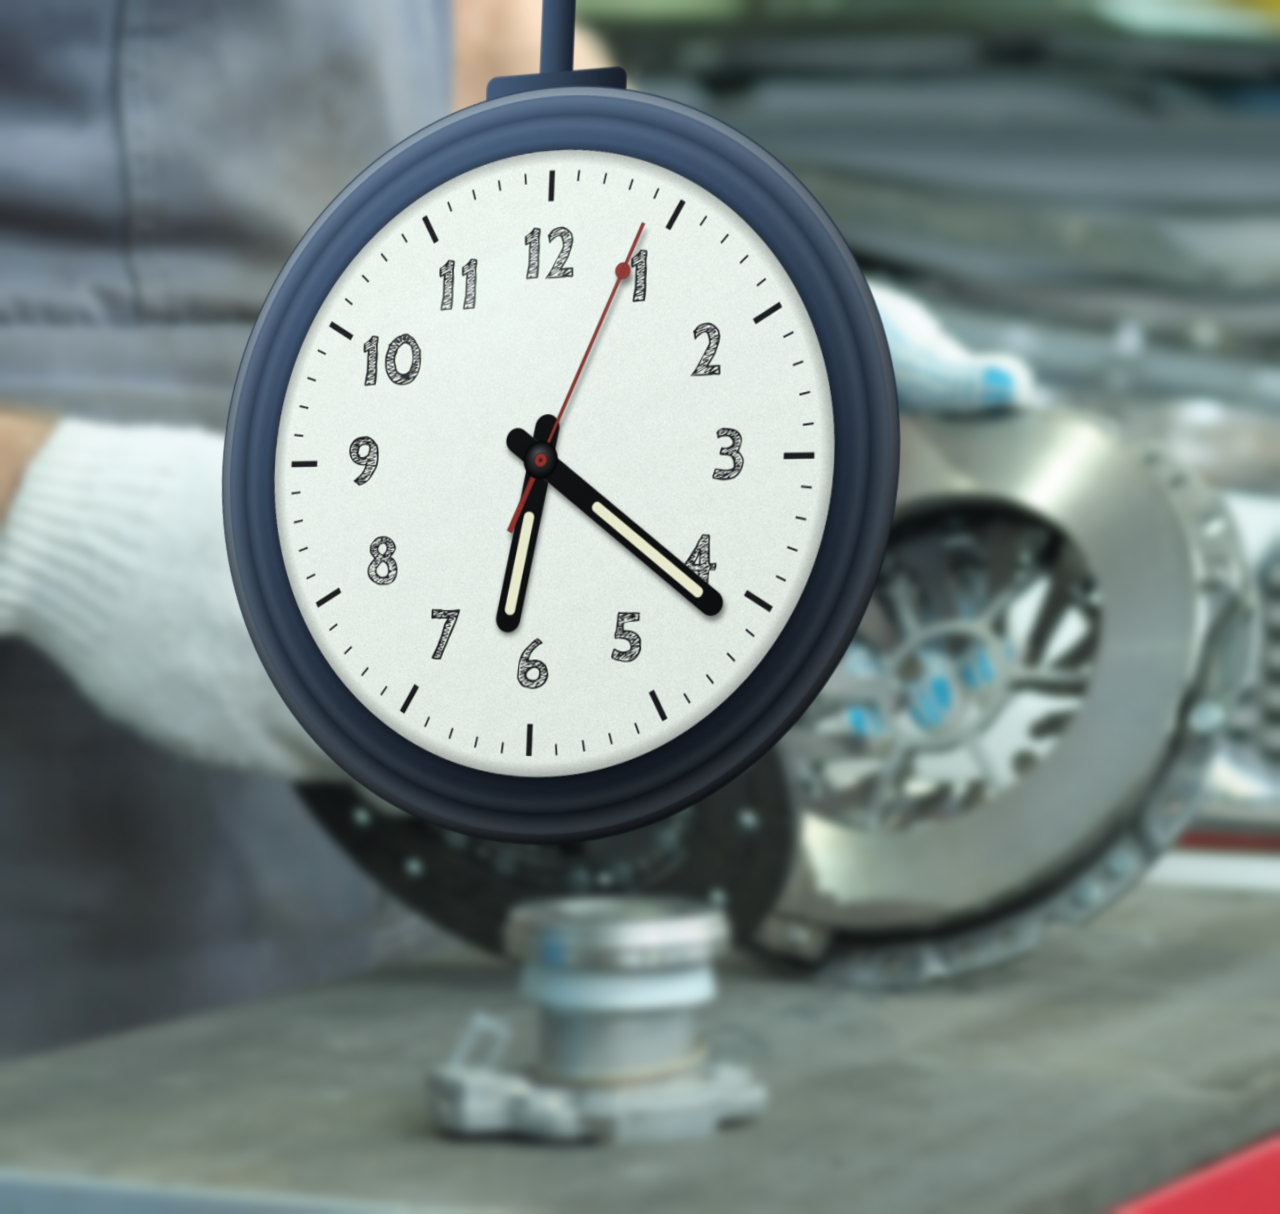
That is 6h21m04s
